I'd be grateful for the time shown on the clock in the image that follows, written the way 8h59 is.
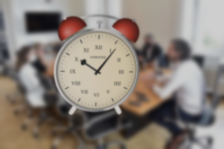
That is 10h06
